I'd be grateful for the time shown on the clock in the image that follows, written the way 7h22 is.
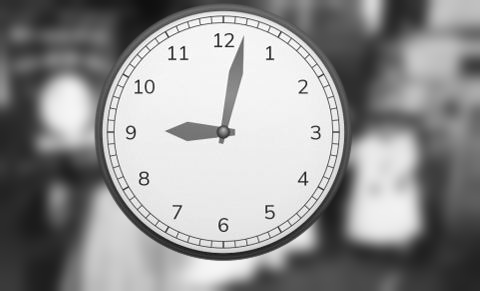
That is 9h02
